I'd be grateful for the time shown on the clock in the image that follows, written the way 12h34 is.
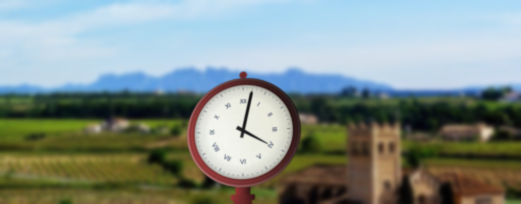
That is 4h02
